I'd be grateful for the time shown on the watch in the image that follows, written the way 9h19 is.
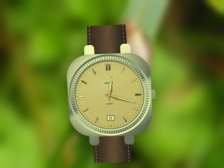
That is 12h18
